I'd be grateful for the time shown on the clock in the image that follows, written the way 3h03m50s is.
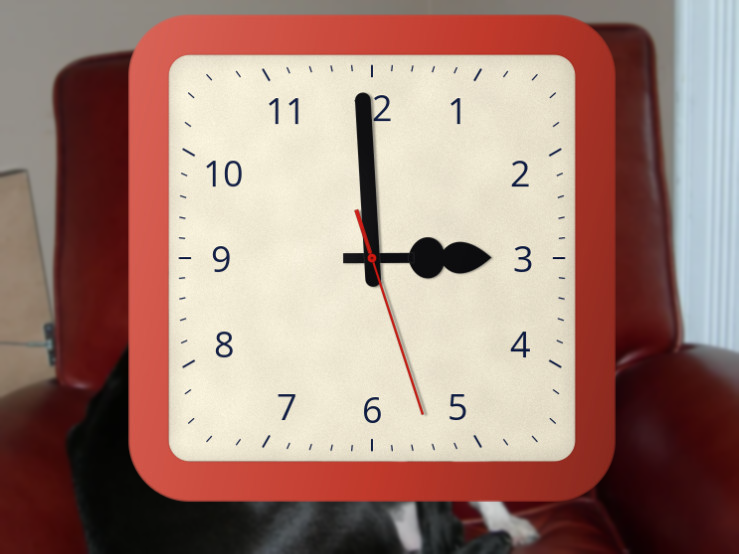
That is 2h59m27s
